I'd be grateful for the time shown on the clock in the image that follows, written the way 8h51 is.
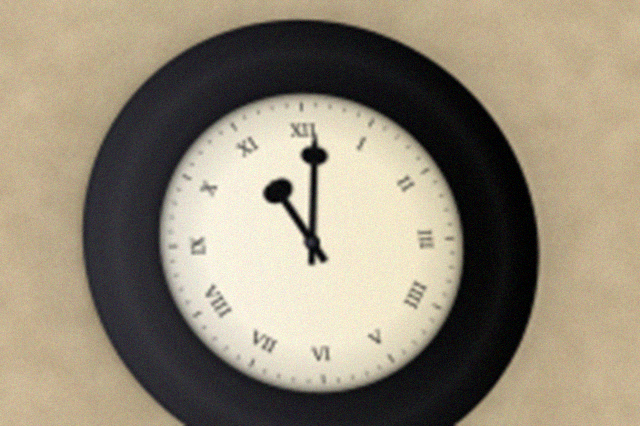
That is 11h01
